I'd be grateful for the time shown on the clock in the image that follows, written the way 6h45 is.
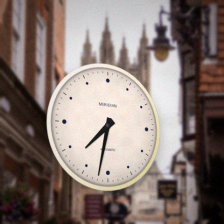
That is 7h32
